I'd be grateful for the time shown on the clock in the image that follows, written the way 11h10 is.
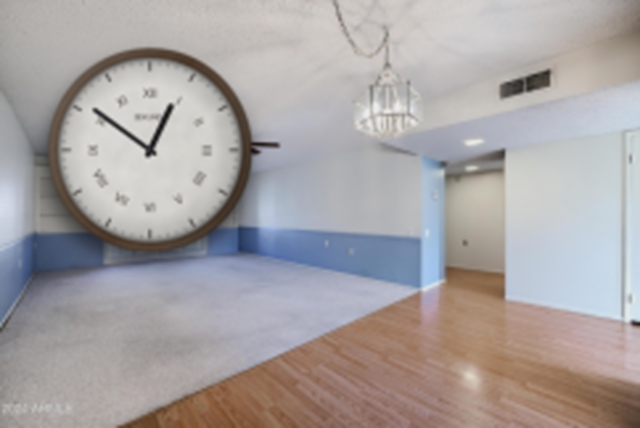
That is 12h51
